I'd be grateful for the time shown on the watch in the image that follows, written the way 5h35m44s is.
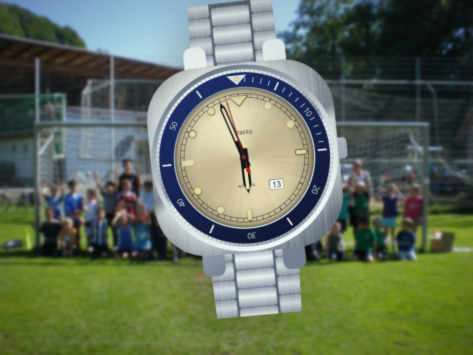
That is 5h56m58s
